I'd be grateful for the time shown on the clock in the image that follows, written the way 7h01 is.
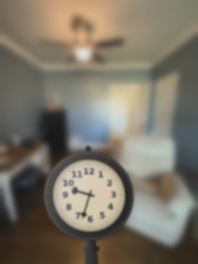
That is 9h33
